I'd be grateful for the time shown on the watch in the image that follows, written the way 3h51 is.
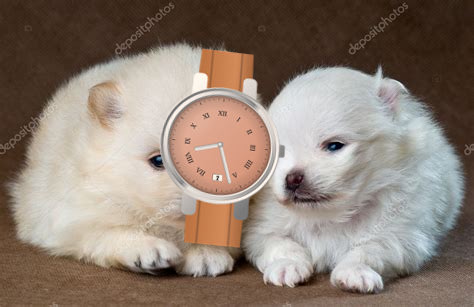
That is 8h27
